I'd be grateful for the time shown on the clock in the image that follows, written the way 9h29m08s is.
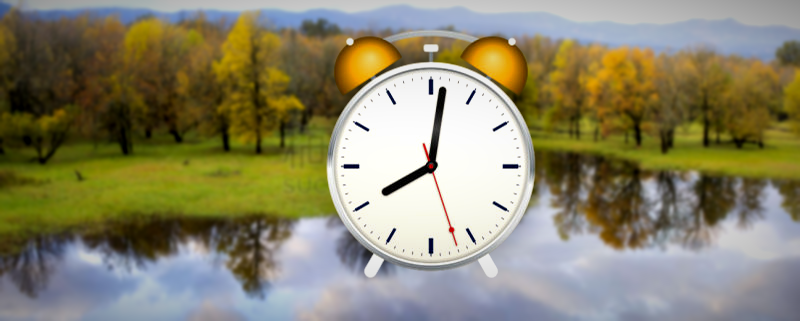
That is 8h01m27s
